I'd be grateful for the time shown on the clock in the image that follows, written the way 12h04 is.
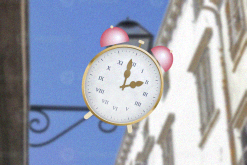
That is 1h59
